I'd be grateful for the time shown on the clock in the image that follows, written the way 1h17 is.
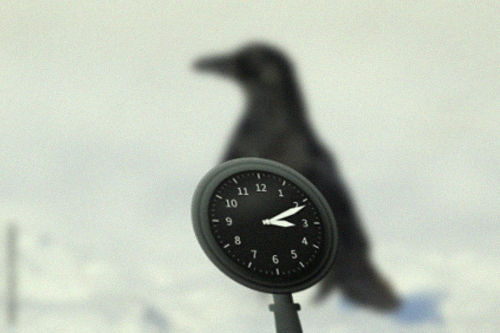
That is 3h11
